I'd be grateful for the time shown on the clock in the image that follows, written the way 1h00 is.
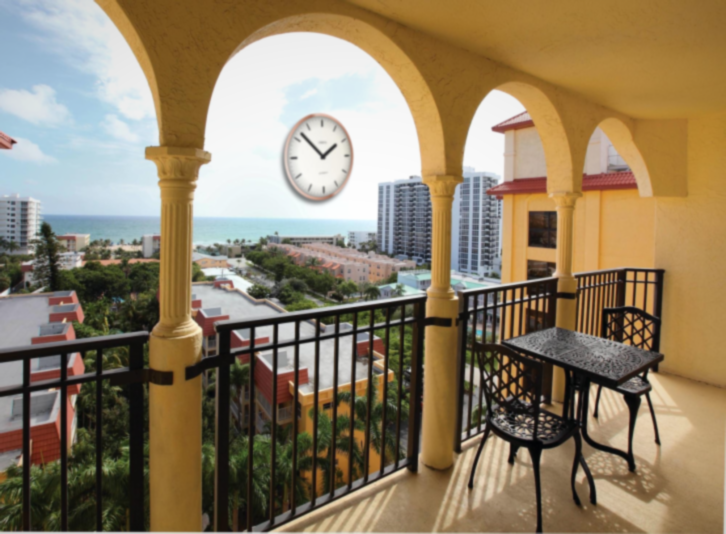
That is 1h52
